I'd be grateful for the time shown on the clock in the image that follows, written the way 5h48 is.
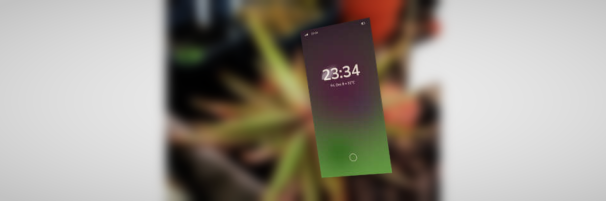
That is 23h34
